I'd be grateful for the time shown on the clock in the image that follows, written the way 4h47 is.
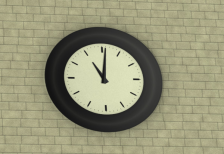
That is 11h01
